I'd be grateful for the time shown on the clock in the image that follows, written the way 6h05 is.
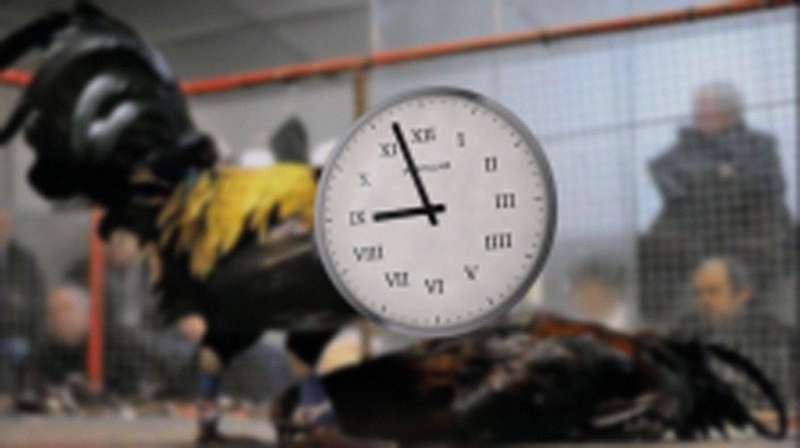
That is 8h57
